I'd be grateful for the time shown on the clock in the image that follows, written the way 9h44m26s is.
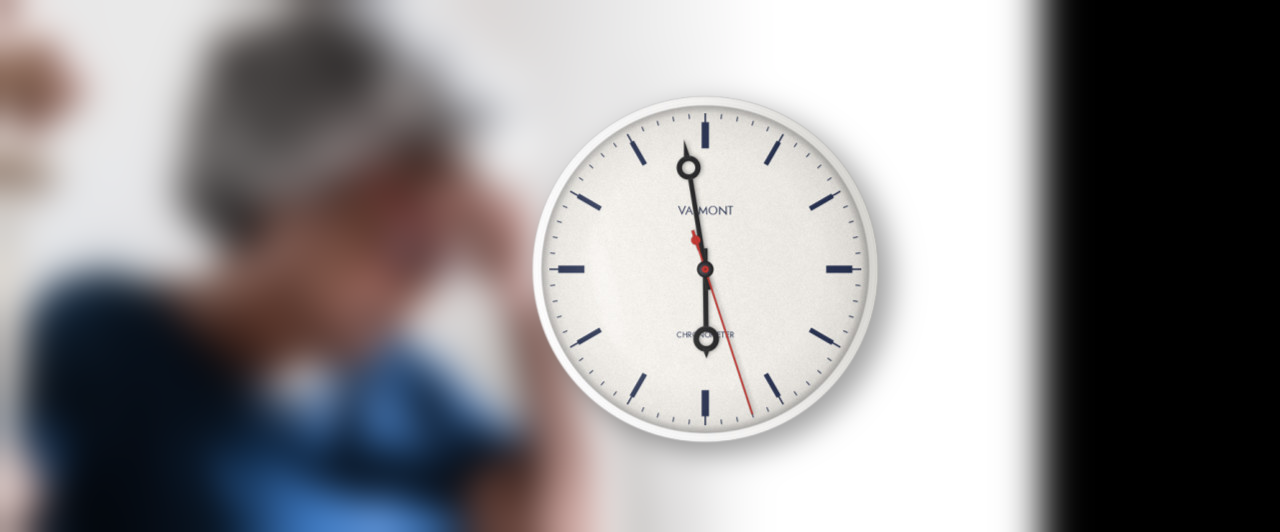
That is 5h58m27s
